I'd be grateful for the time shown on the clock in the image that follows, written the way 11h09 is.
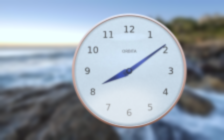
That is 8h09
